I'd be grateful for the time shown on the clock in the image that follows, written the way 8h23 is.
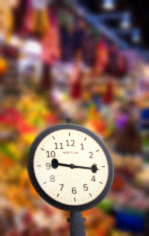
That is 9h16
